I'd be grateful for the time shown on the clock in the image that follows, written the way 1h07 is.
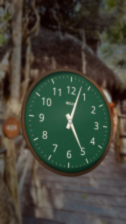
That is 5h03
